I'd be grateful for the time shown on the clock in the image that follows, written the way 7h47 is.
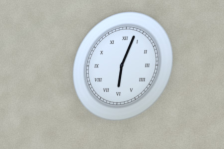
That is 6h03
